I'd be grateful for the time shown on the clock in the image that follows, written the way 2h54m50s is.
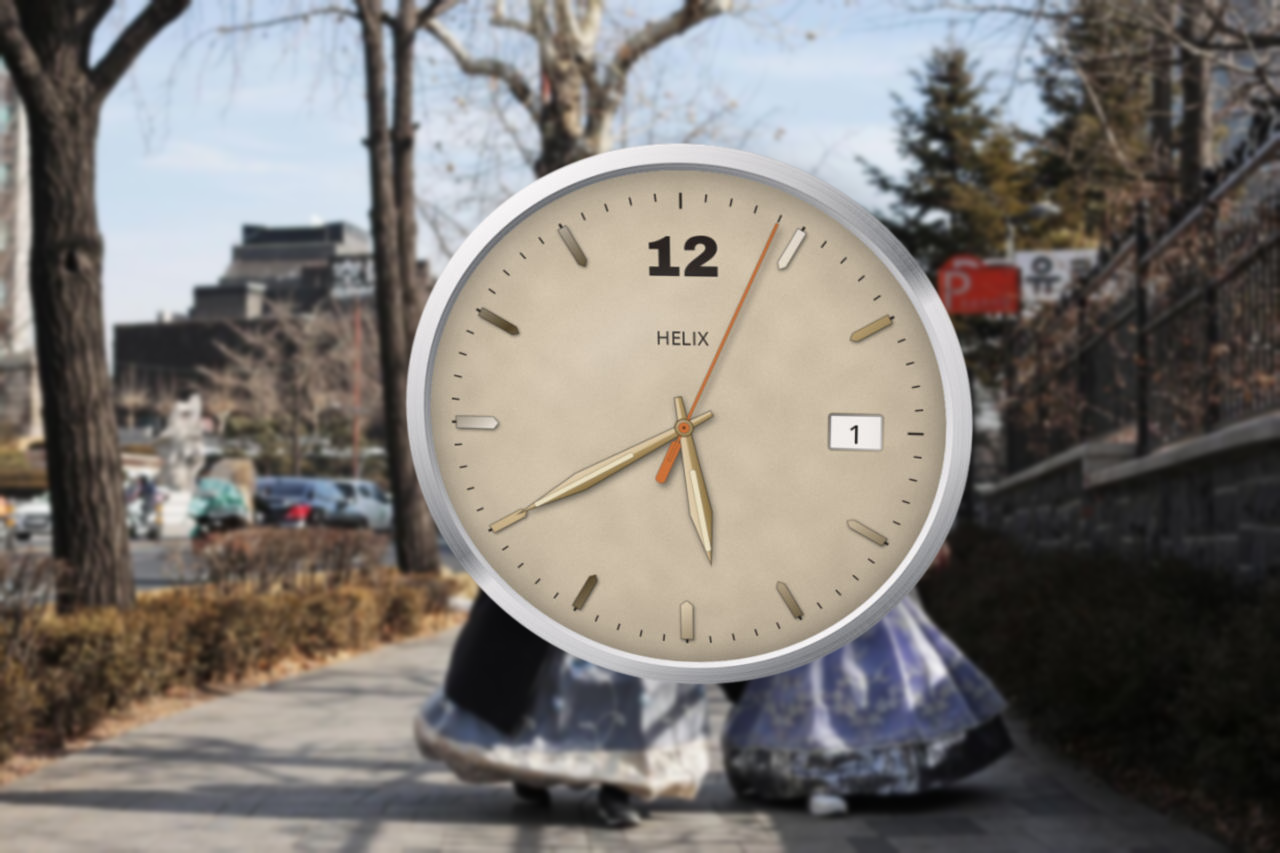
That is 5h40m04s
